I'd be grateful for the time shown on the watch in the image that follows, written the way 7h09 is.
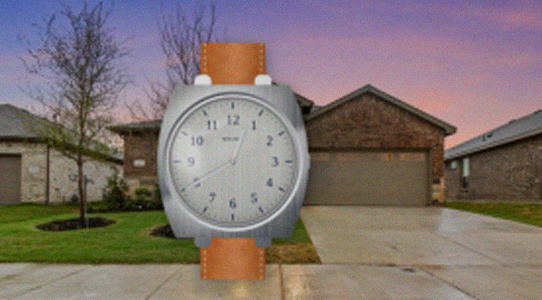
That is 12h40
